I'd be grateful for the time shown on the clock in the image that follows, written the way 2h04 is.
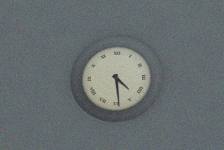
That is 4h29
